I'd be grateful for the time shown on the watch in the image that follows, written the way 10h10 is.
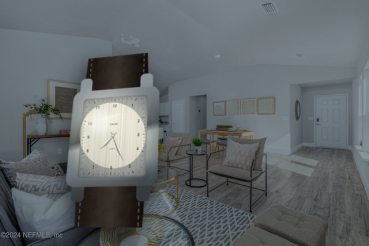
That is 7h26
